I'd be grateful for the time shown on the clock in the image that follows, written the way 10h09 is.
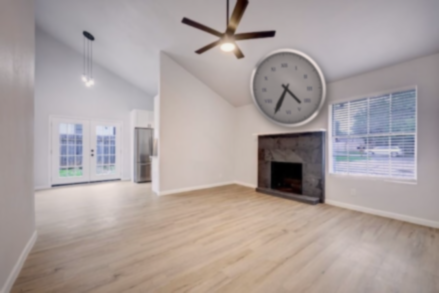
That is 4h35
